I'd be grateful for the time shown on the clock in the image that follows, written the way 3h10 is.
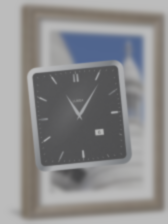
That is 11h06
